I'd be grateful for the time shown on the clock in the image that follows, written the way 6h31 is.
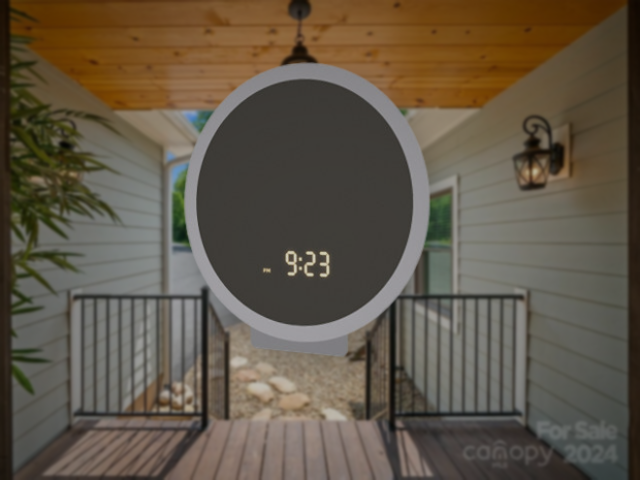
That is 9h23
